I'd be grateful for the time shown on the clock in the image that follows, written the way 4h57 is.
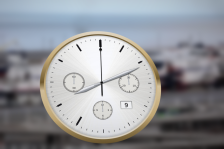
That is 8h11
